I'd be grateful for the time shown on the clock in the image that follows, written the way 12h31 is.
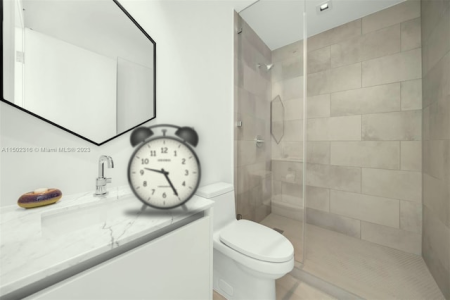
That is 9h25
